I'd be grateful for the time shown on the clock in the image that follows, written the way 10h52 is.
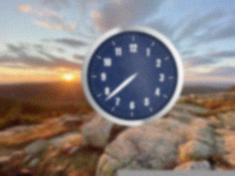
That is 7h38
